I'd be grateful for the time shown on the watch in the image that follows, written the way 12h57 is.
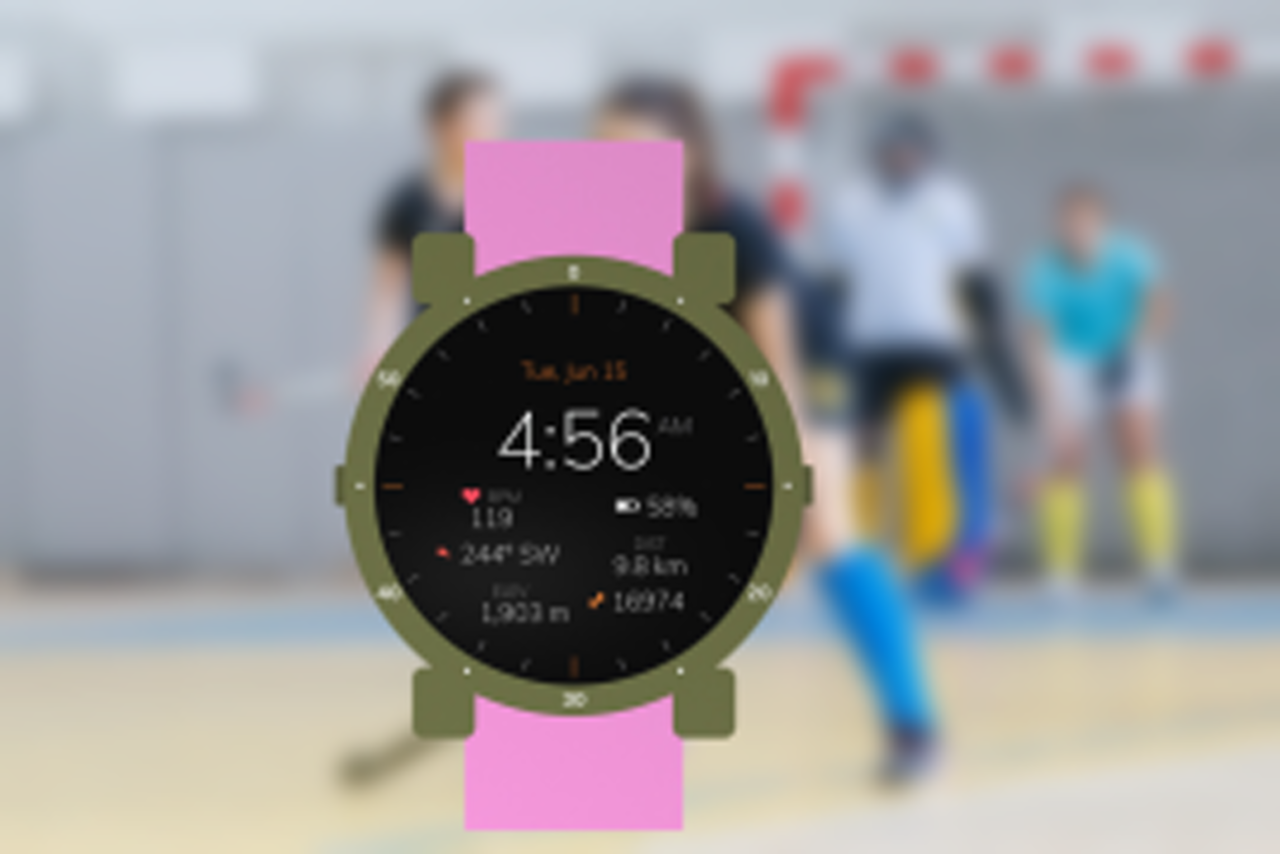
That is 4h56
